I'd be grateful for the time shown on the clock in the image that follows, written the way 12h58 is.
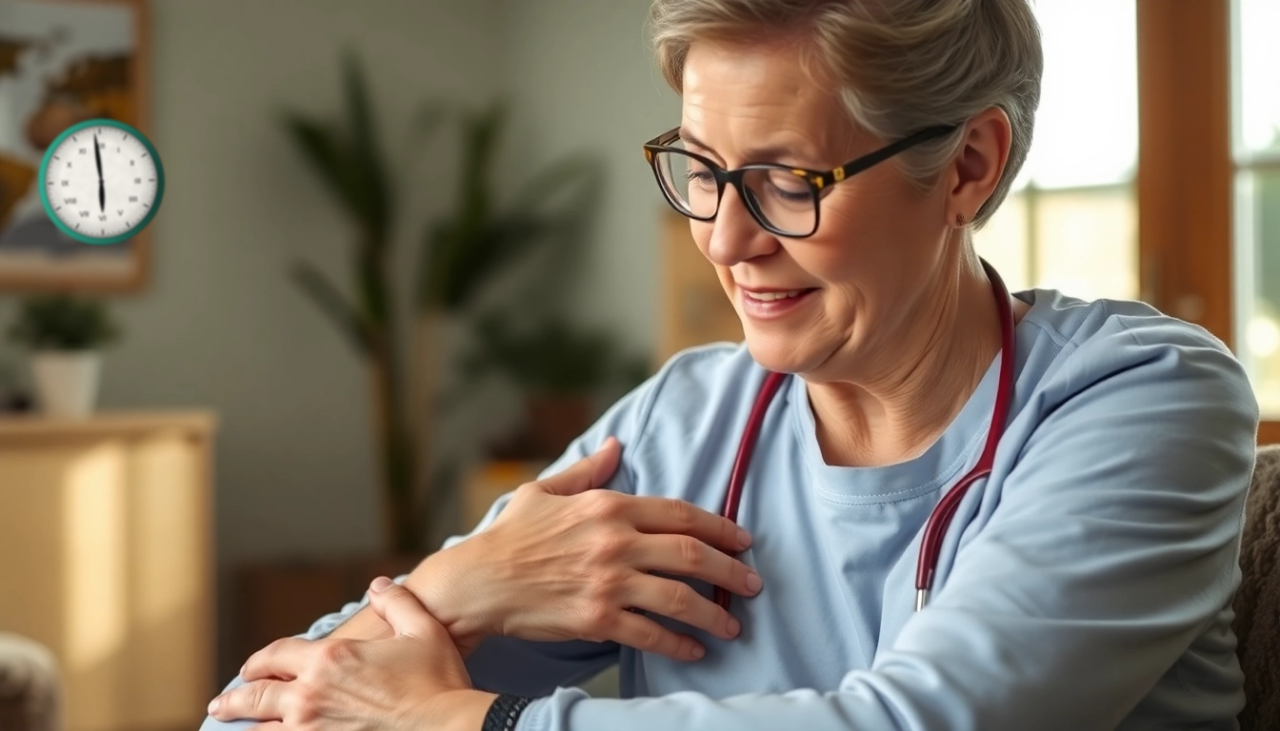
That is 5h59
